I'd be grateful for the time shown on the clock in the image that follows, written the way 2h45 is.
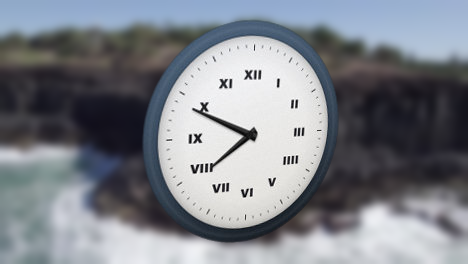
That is 7h49
